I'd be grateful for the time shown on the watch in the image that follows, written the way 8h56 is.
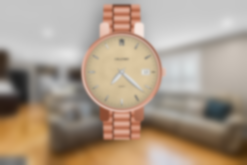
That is 7h22
